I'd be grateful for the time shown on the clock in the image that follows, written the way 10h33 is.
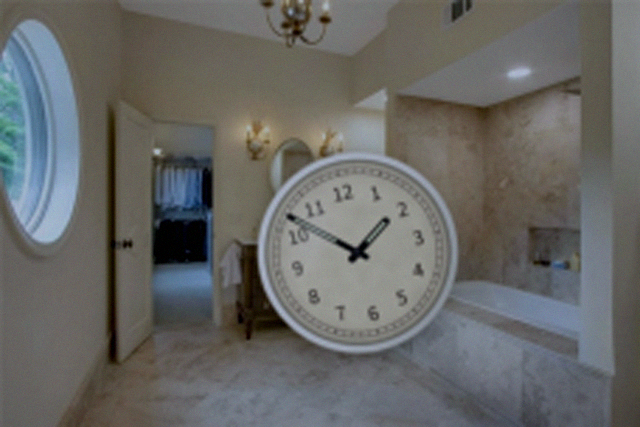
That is 1h52
